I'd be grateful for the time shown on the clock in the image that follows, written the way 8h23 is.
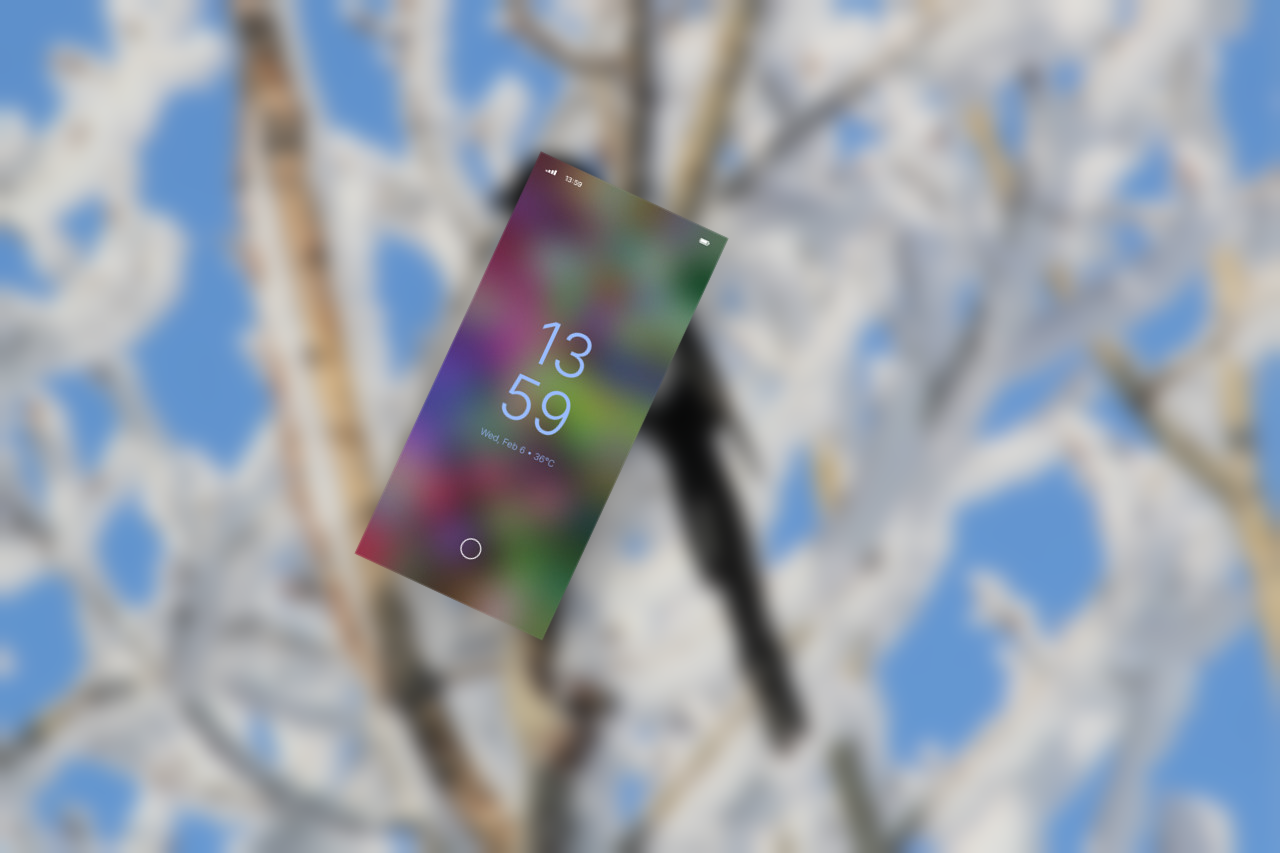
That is 13h59
